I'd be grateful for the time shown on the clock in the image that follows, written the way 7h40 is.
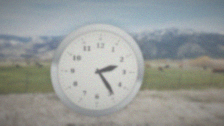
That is 2h24
